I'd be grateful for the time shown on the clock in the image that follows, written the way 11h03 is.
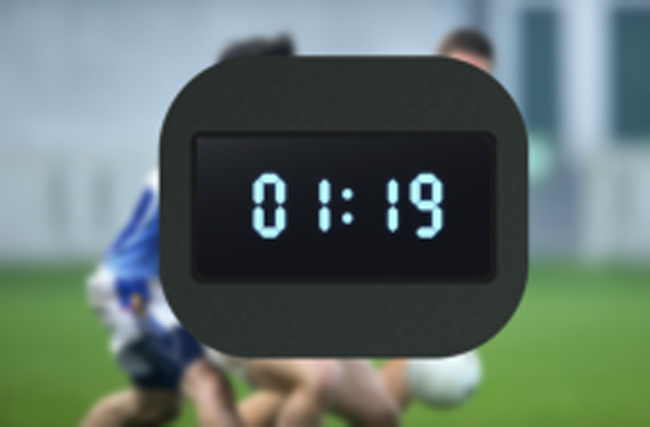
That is 1h19
